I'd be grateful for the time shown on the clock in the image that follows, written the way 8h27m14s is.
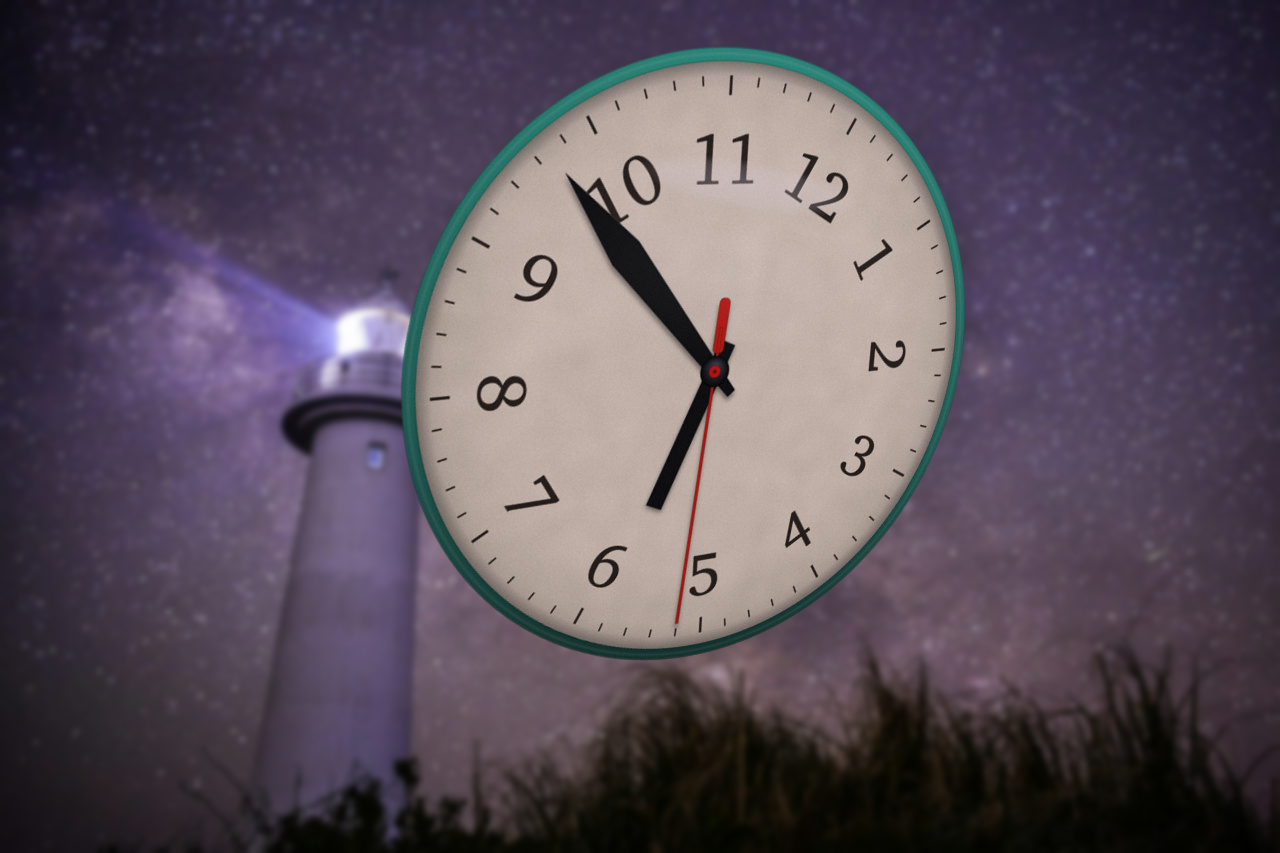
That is 5h48m26s
